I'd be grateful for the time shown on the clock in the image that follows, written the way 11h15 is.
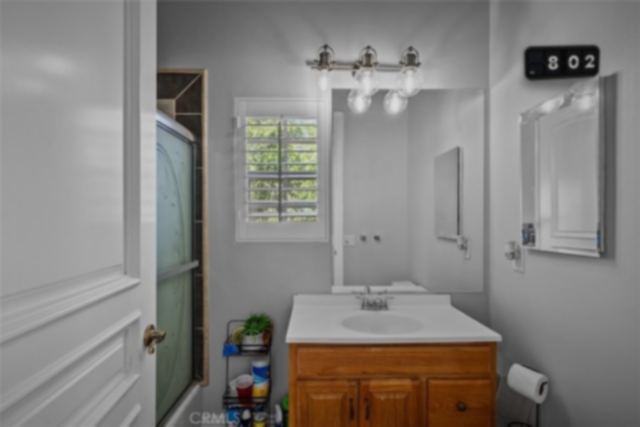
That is 8h02
